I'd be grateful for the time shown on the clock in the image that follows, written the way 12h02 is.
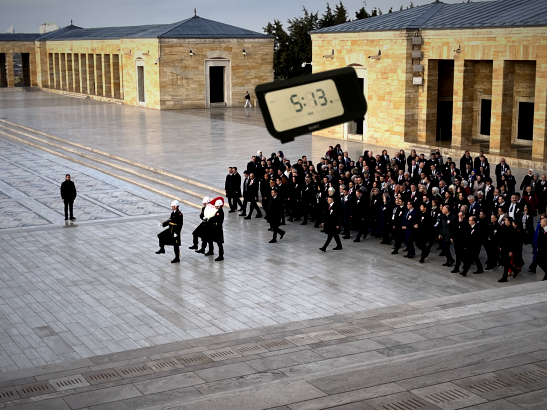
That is 5h13
